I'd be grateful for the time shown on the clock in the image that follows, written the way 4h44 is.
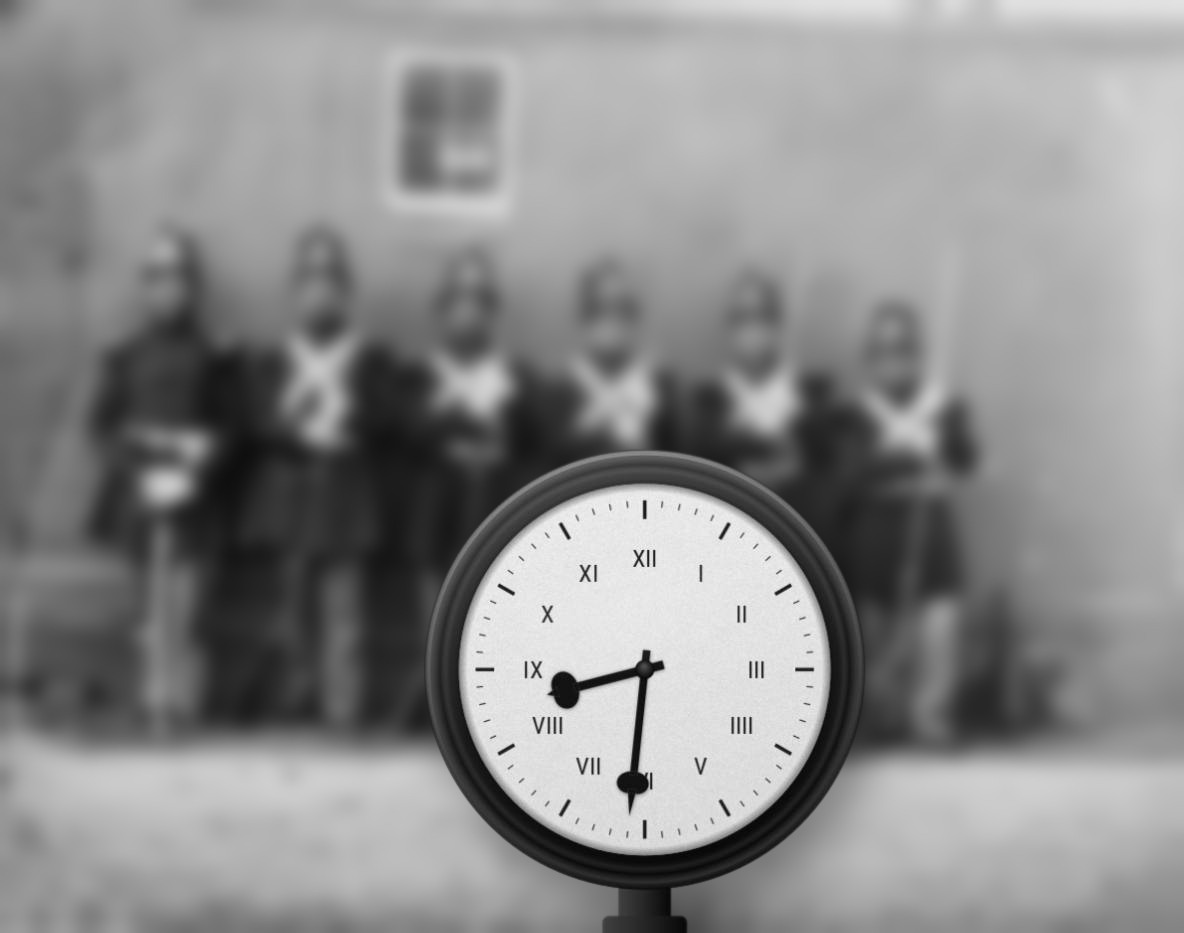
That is 8h31
